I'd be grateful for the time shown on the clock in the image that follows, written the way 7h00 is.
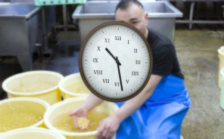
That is 10h28
